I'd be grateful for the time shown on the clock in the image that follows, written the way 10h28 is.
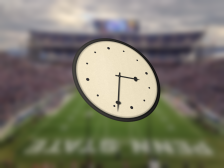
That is 3h34
